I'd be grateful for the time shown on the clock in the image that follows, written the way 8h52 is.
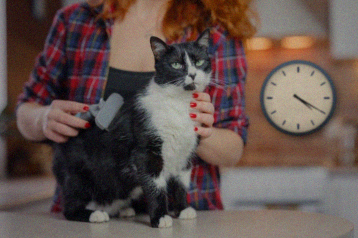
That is 4h20
